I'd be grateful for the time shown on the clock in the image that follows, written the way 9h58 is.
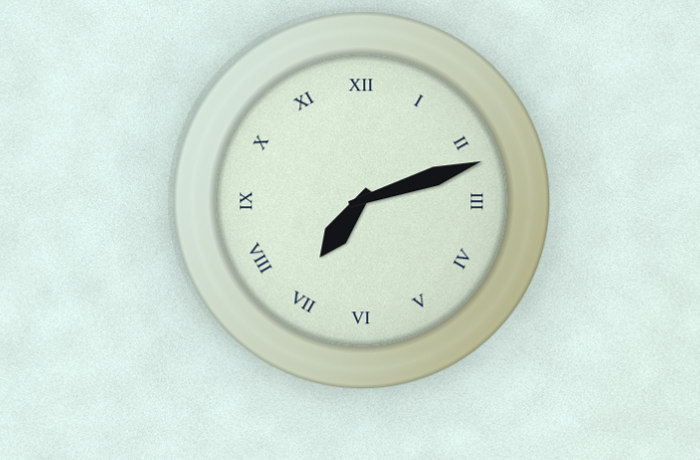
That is 7h12
